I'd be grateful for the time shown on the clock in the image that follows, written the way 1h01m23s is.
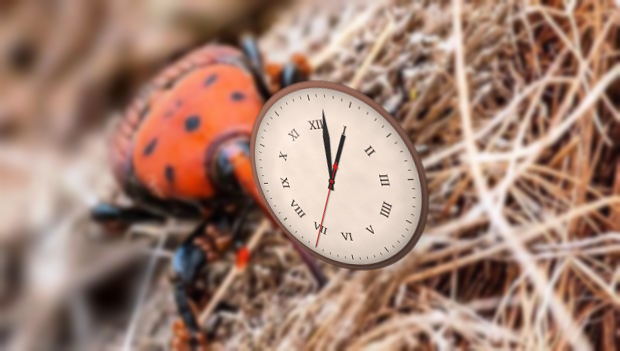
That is 1h01m35s
